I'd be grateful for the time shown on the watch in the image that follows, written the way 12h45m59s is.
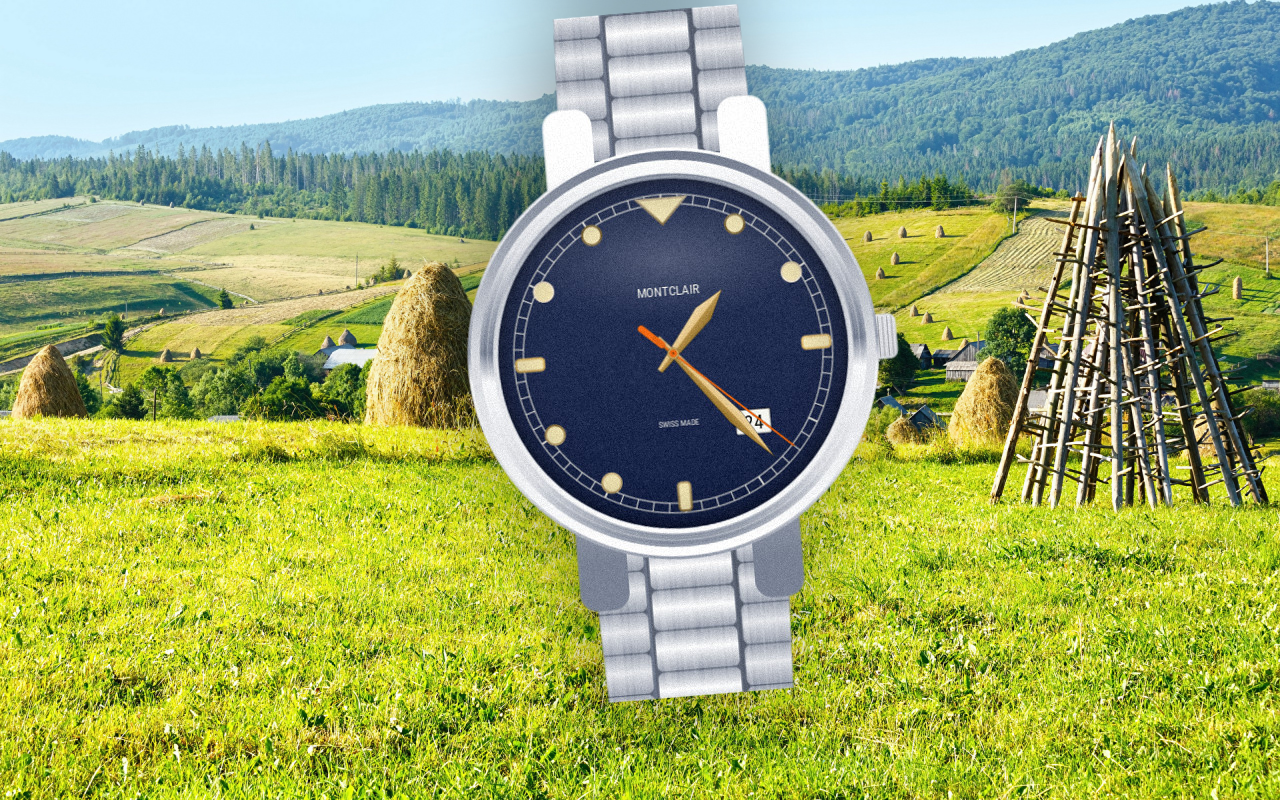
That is 1h23m22s
